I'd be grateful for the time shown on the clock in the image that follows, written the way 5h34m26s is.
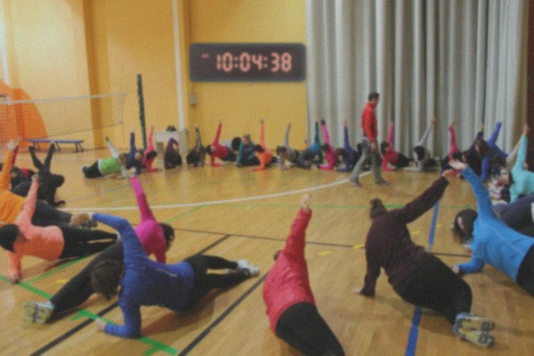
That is 10h04m38s
